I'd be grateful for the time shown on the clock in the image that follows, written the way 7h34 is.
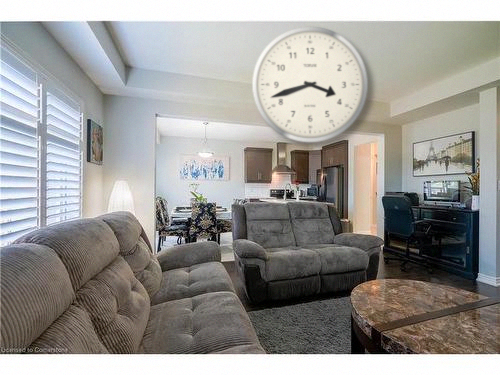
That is 3h42
